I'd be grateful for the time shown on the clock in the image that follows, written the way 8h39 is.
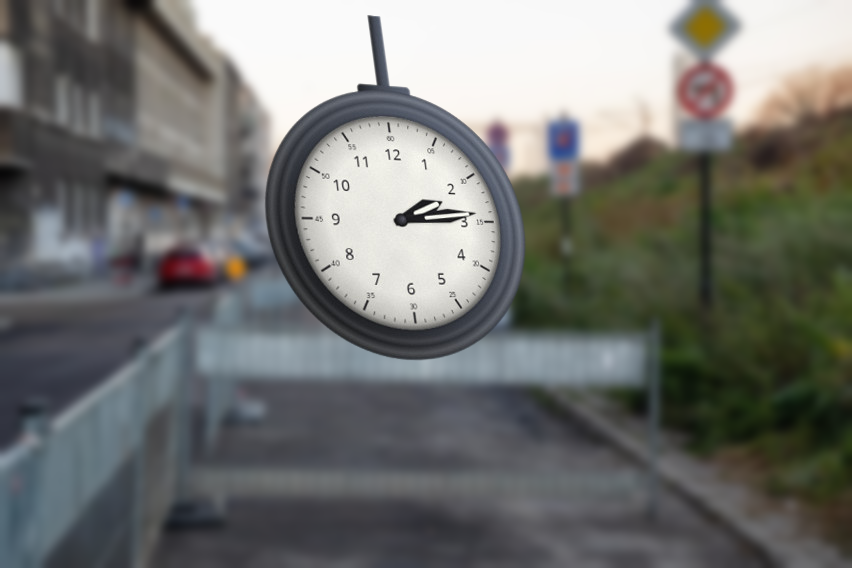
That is 2h14
